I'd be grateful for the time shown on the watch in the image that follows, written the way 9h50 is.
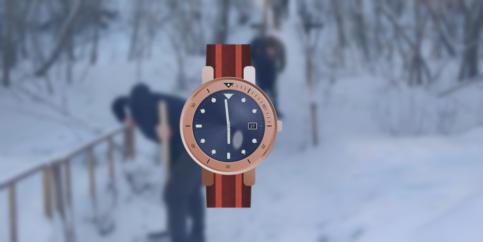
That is 5h59
